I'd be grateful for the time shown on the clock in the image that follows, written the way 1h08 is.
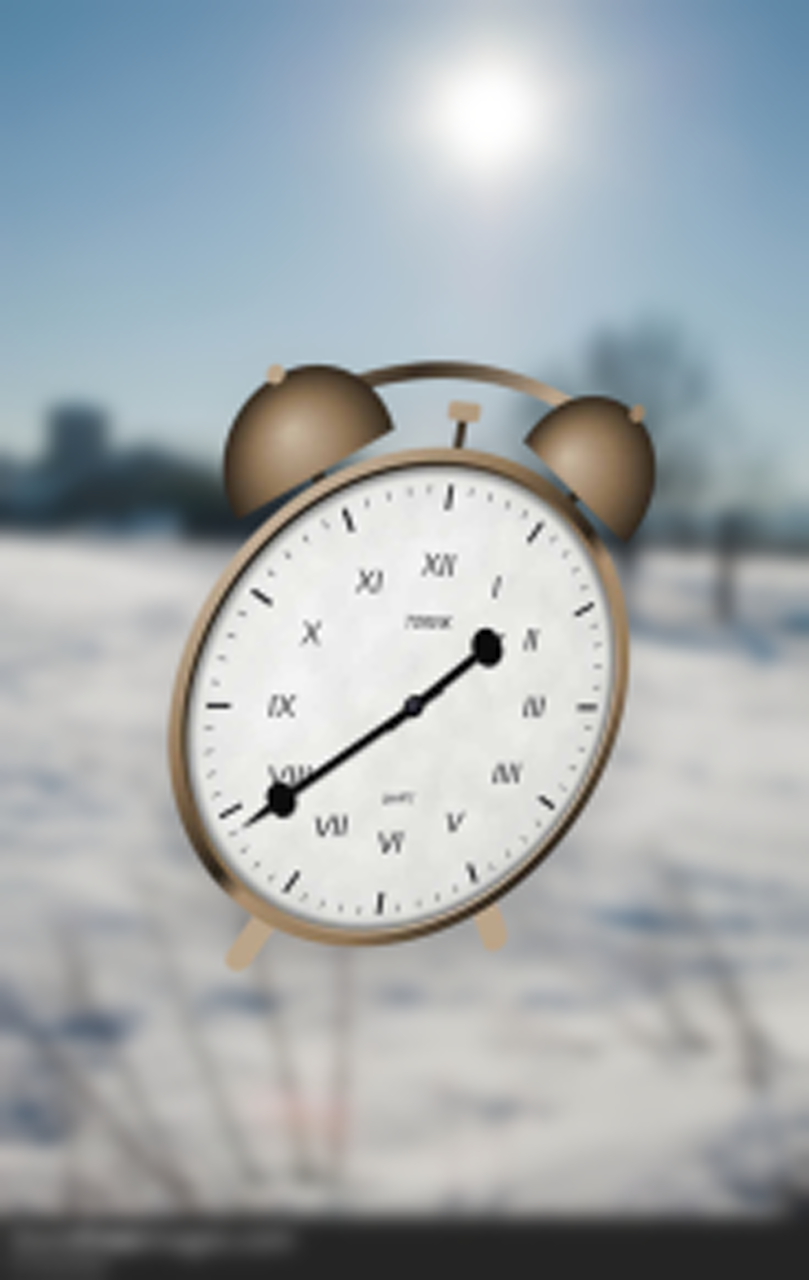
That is 1h39
